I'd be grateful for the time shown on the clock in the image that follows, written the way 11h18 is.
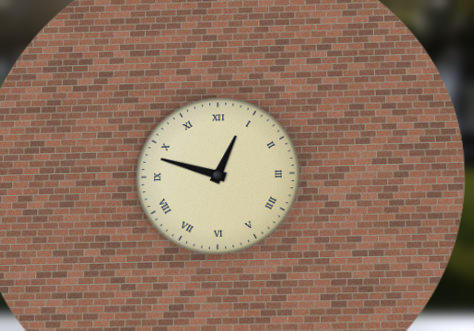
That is 12h48
